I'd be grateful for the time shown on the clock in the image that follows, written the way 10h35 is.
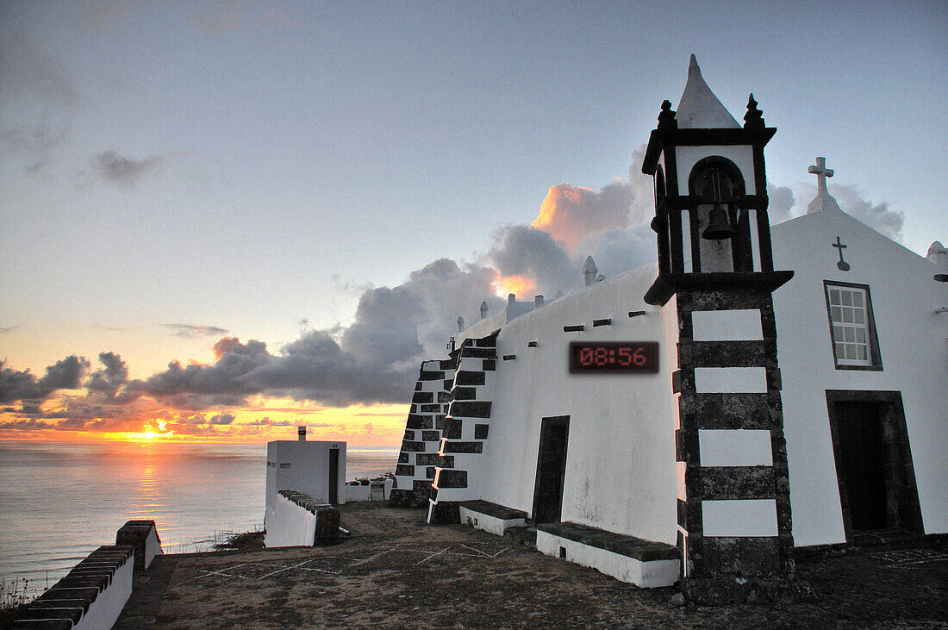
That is 8h56
